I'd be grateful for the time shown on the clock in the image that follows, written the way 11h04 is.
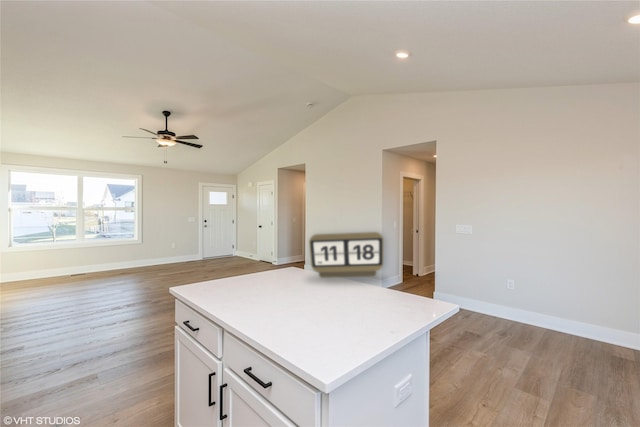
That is 11h18
